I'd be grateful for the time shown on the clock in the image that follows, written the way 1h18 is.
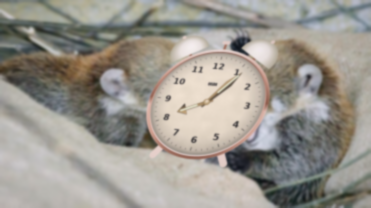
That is 8h06
